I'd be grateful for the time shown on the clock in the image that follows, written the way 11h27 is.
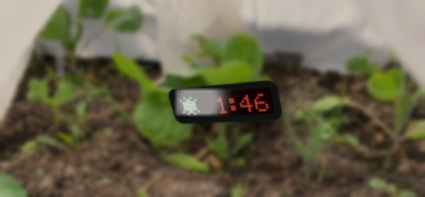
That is 1h46
